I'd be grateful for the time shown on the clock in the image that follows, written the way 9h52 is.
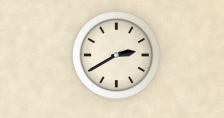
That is 2h40
